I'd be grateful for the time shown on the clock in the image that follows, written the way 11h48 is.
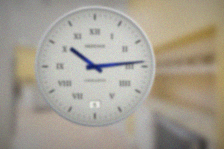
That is 10h14
